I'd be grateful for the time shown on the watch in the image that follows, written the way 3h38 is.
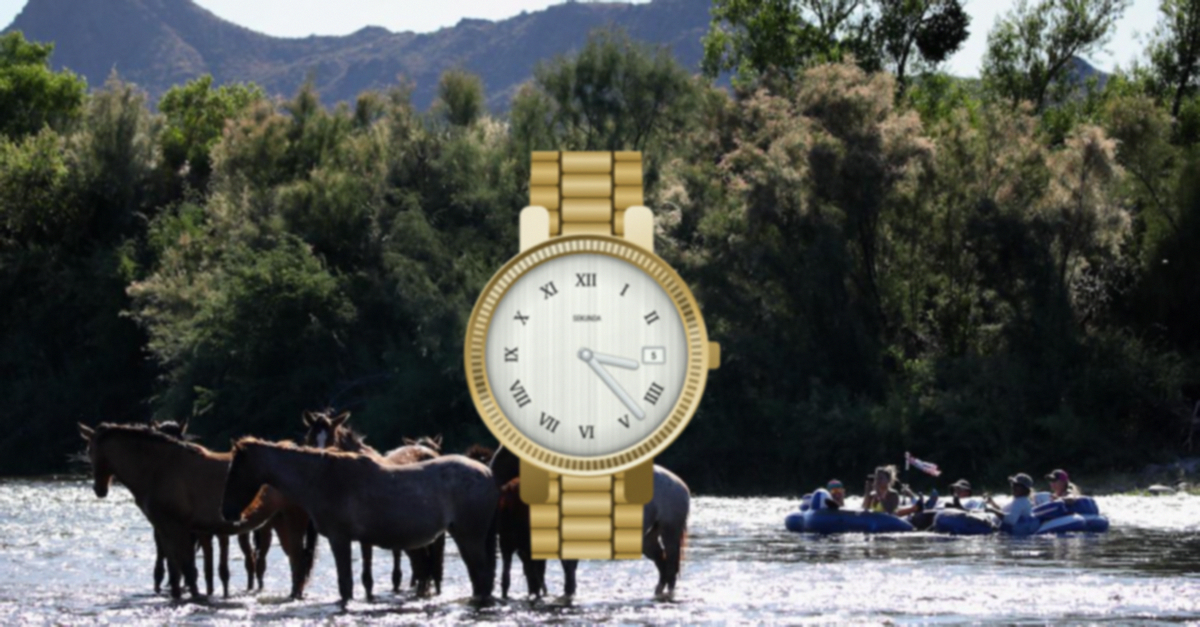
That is 3h23
